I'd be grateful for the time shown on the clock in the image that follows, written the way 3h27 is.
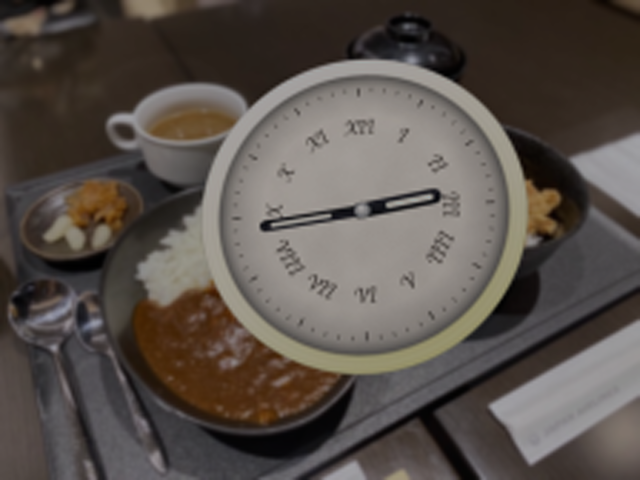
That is 2h44
